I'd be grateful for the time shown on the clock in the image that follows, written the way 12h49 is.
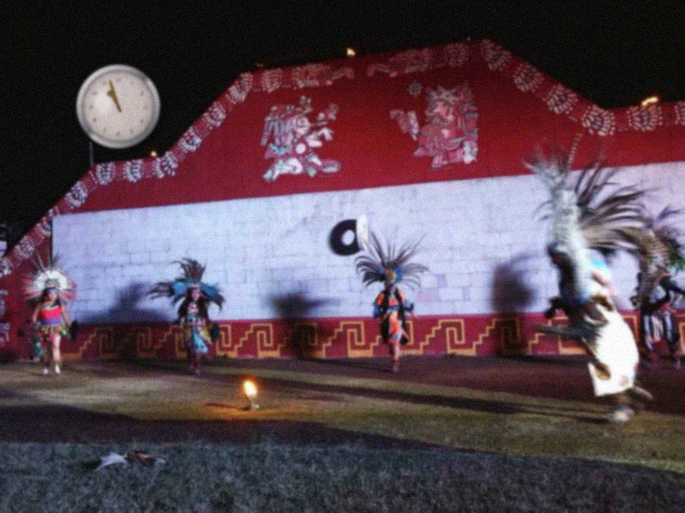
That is 10h57
